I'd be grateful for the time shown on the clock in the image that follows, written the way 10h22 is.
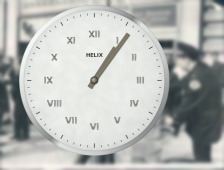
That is 1h06
